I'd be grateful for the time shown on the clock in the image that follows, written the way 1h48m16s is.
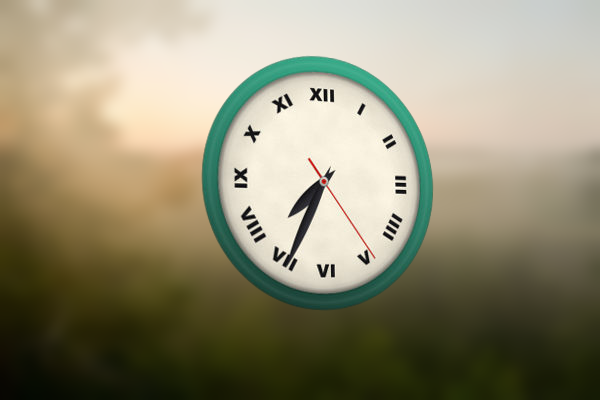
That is 7h34m24s
